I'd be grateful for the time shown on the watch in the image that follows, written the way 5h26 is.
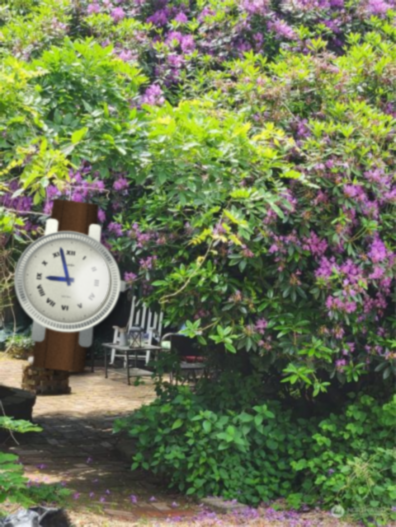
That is 8h57
